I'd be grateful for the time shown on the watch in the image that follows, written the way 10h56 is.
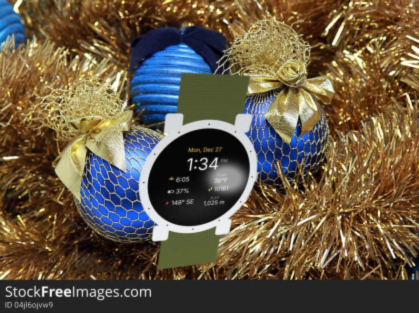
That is 1h34
